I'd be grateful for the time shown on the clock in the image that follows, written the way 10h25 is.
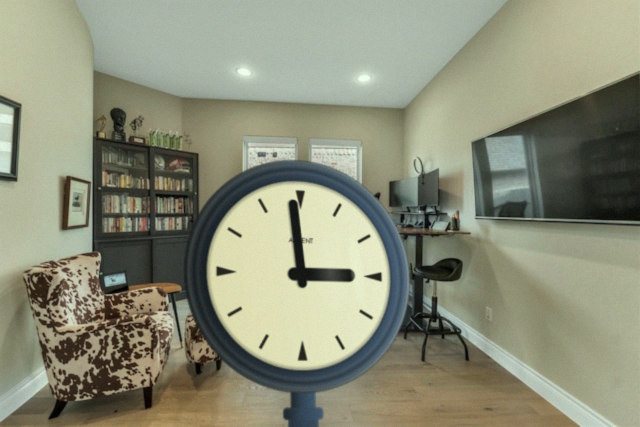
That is 2h59
